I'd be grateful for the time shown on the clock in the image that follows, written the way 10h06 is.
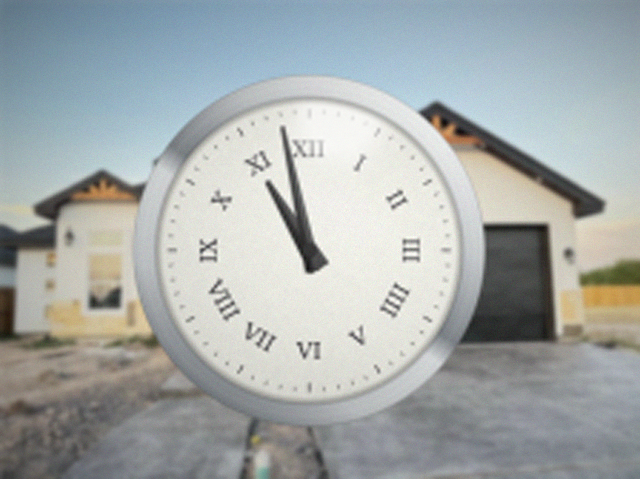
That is 10h58
